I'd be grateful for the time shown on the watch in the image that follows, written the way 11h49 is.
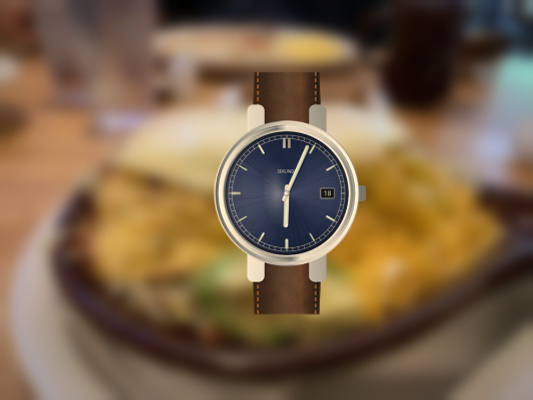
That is 6h04
